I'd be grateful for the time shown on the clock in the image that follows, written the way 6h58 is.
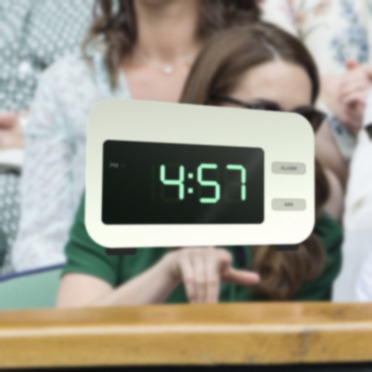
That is 4h57
